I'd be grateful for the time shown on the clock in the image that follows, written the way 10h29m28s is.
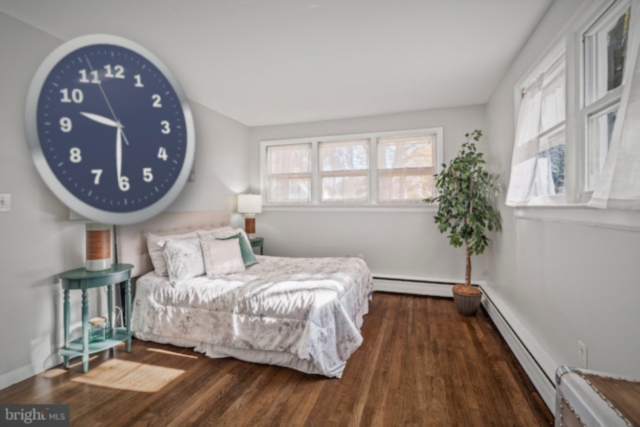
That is 9h30m56s
